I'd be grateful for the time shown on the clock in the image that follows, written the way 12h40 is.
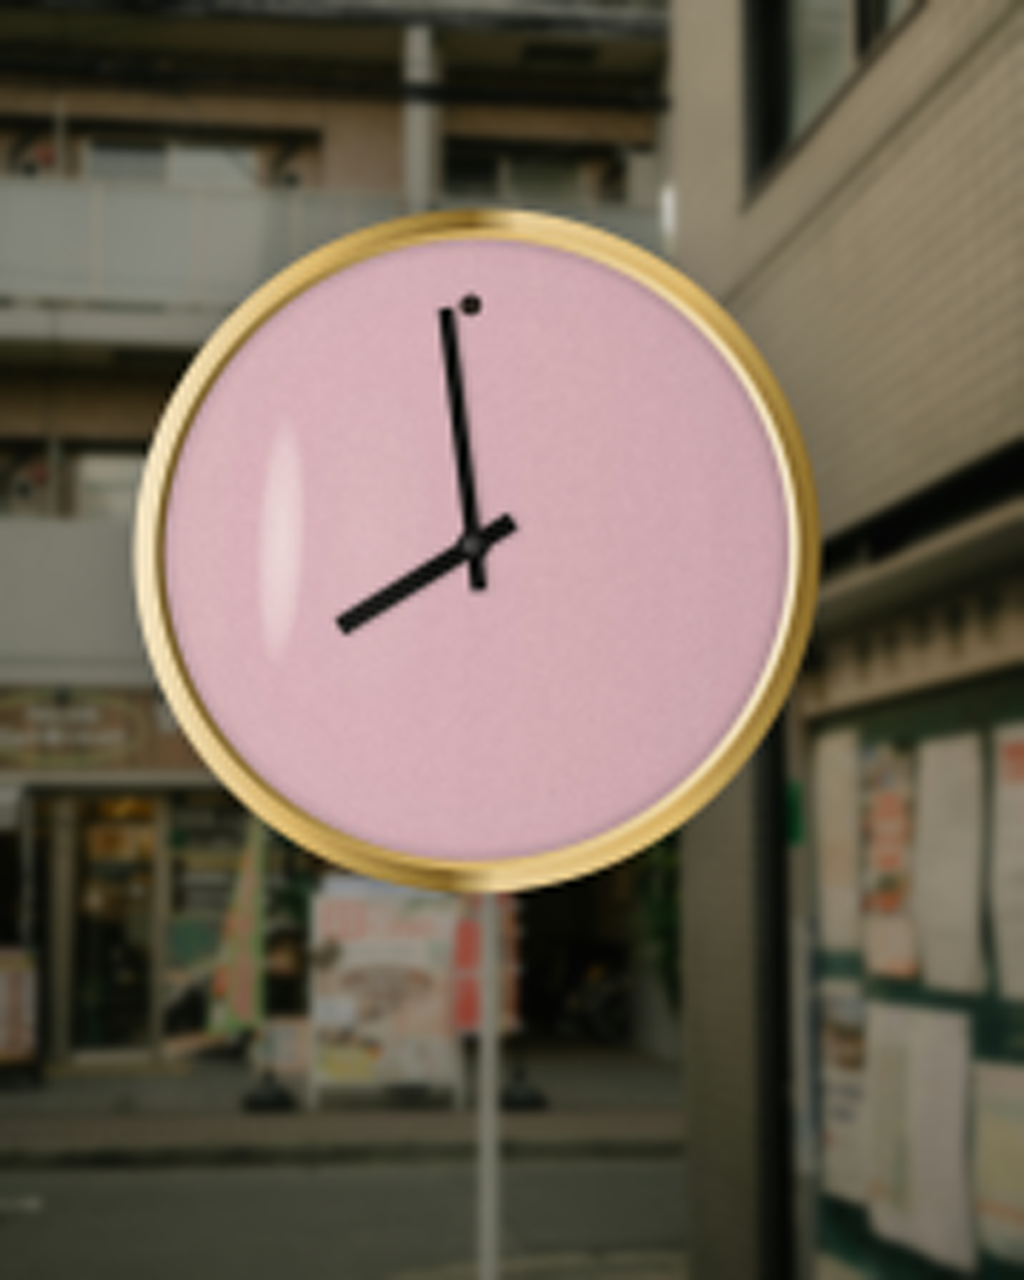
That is 7h59
